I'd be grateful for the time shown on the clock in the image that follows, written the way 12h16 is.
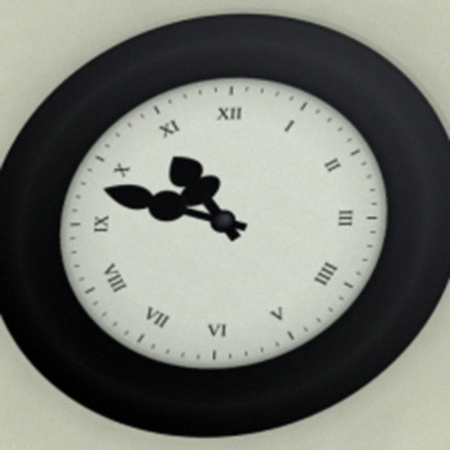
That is 10h48
